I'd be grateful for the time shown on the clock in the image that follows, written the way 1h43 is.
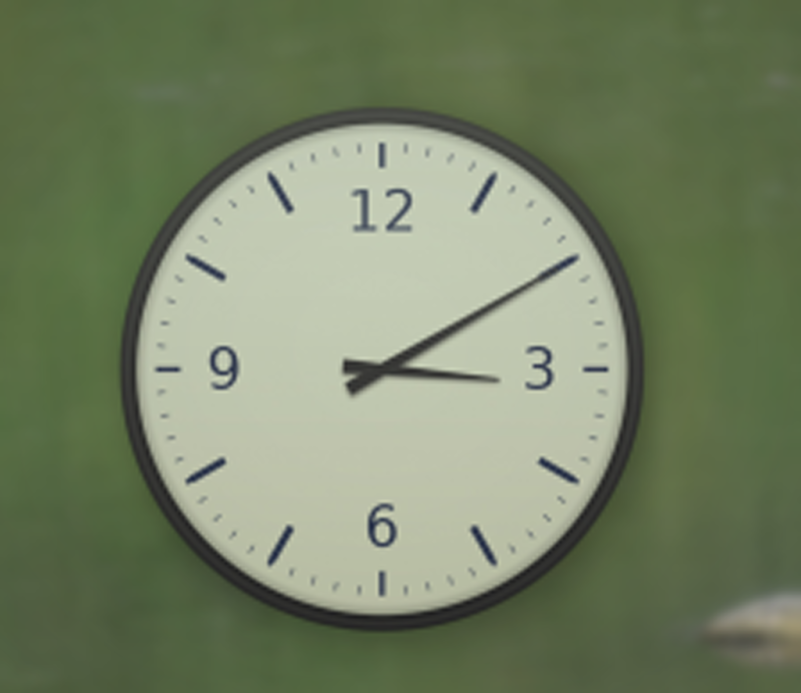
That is 3h10
